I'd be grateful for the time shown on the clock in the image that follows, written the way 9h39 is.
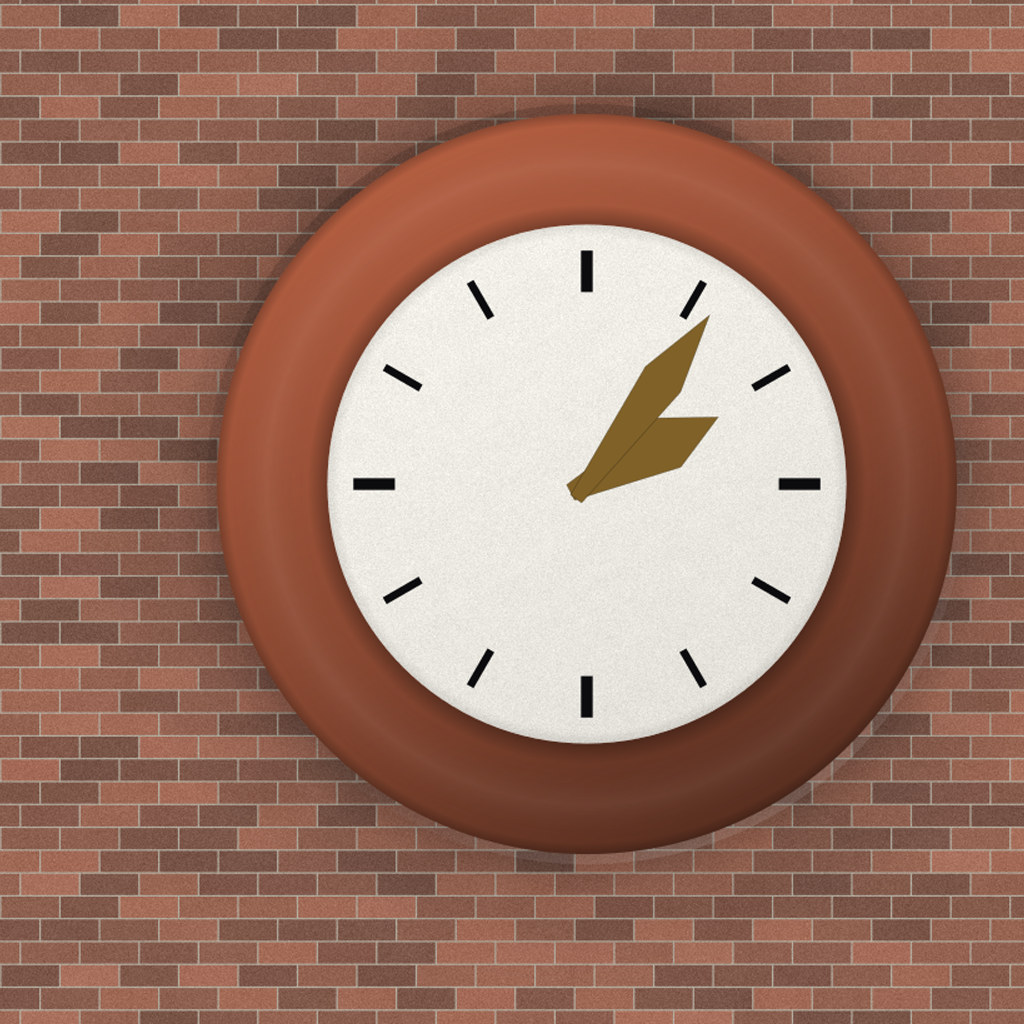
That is 2h06
